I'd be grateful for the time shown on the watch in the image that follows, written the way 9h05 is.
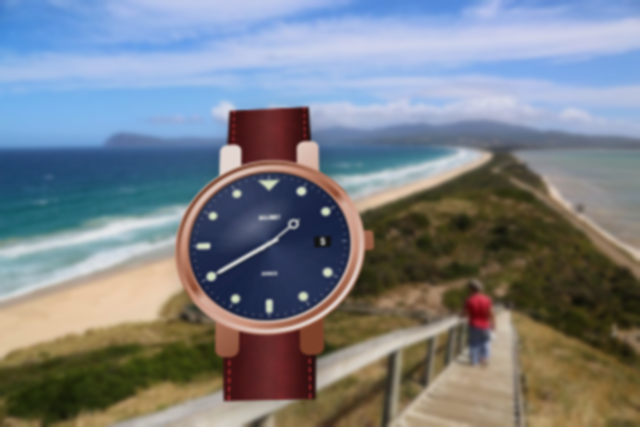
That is 1h40
